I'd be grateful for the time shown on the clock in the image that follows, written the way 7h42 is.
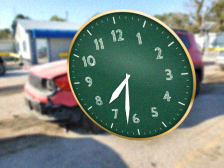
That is 7h32
